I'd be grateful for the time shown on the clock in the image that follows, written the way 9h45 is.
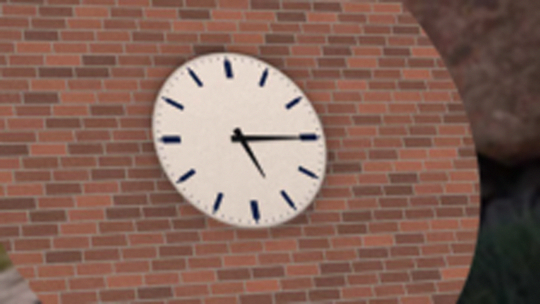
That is 5h15
